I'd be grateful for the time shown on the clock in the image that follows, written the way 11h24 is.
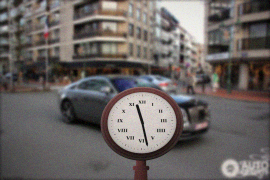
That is 11h28
